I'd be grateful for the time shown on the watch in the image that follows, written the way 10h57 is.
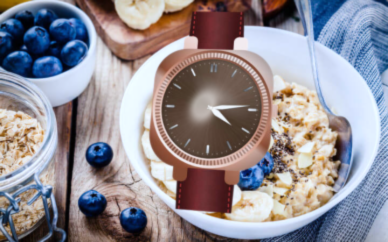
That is 4h14
